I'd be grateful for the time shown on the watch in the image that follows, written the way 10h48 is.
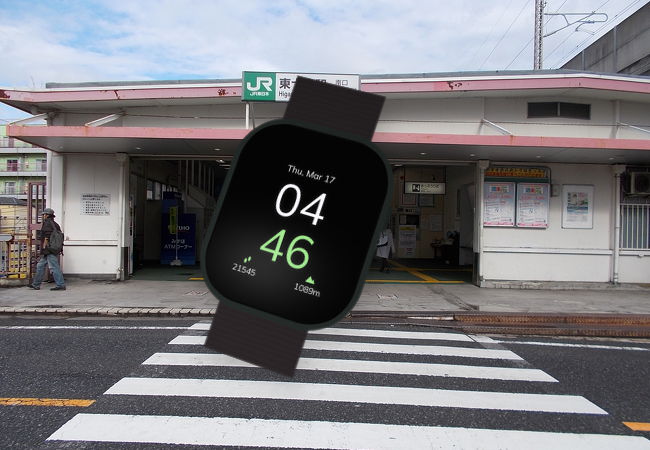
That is 4h46
